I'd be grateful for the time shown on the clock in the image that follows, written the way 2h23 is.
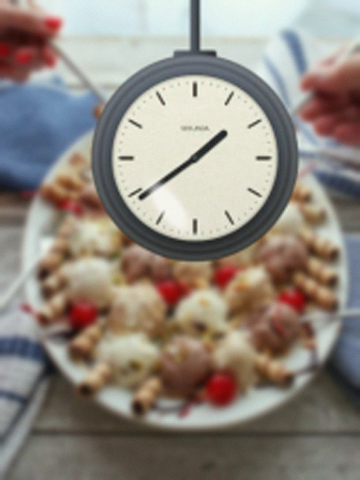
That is 1h39
